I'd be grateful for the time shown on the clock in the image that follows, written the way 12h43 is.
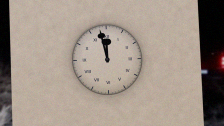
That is 11h58
